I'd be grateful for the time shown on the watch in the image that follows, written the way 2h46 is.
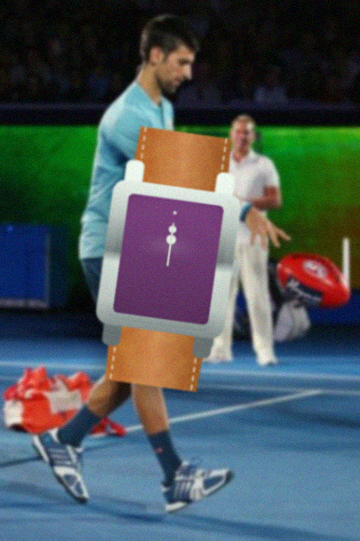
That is 12h00
